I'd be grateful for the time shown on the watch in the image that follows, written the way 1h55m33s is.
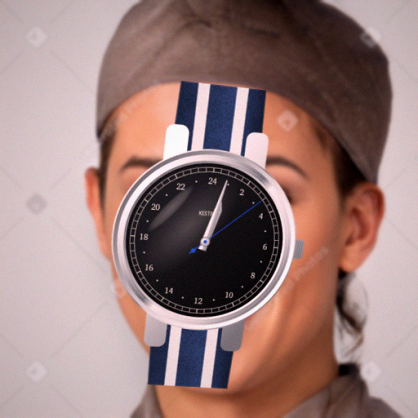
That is 1h02m08s
